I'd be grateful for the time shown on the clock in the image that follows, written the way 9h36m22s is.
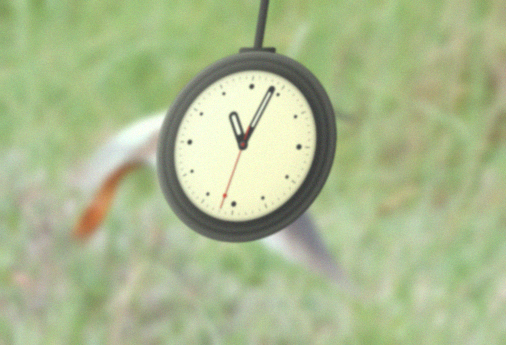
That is 11h03m32s
